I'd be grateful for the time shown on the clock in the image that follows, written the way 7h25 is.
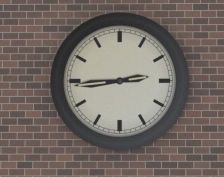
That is 2h44
